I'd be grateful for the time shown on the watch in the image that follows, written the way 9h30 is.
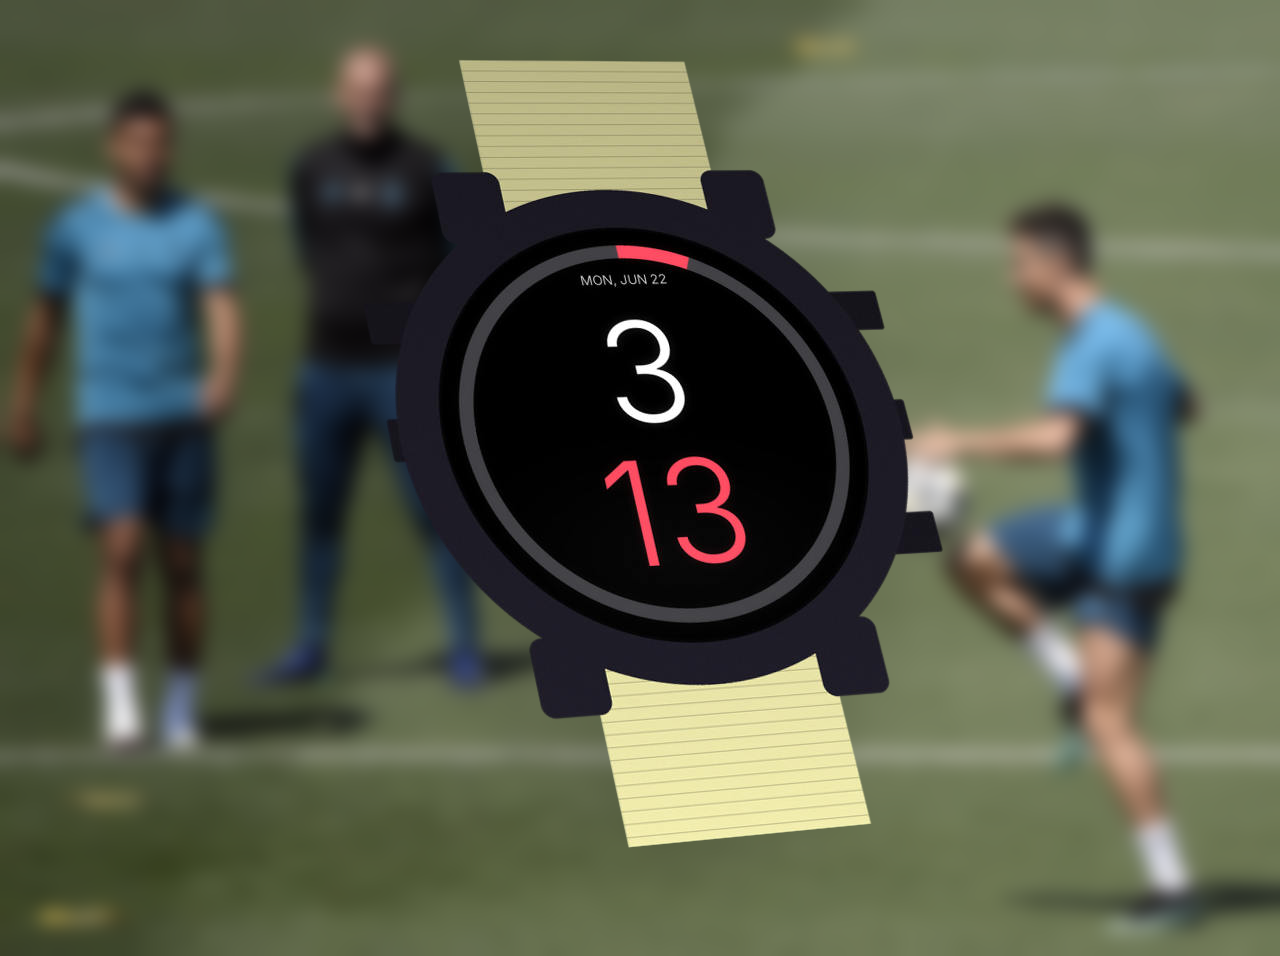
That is 3h13
